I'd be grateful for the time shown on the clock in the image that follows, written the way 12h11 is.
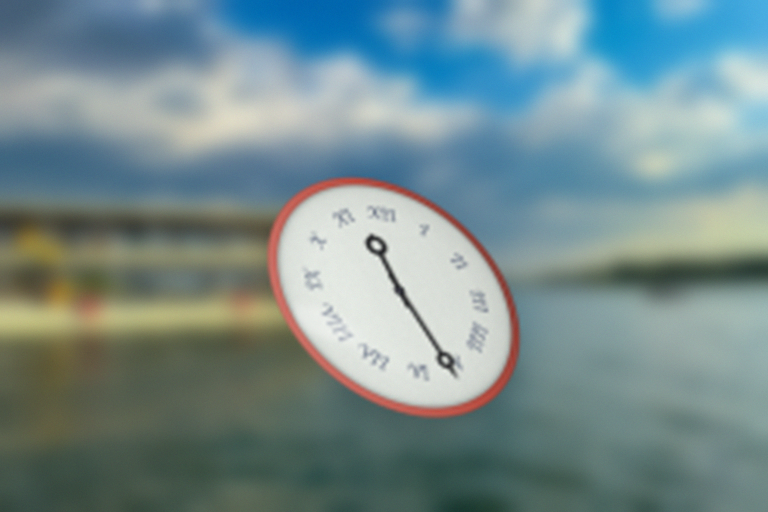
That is 11h26
